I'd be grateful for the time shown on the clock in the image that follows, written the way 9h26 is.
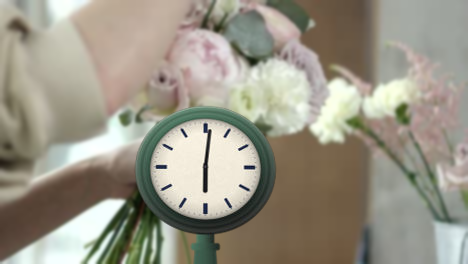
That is 6h01
